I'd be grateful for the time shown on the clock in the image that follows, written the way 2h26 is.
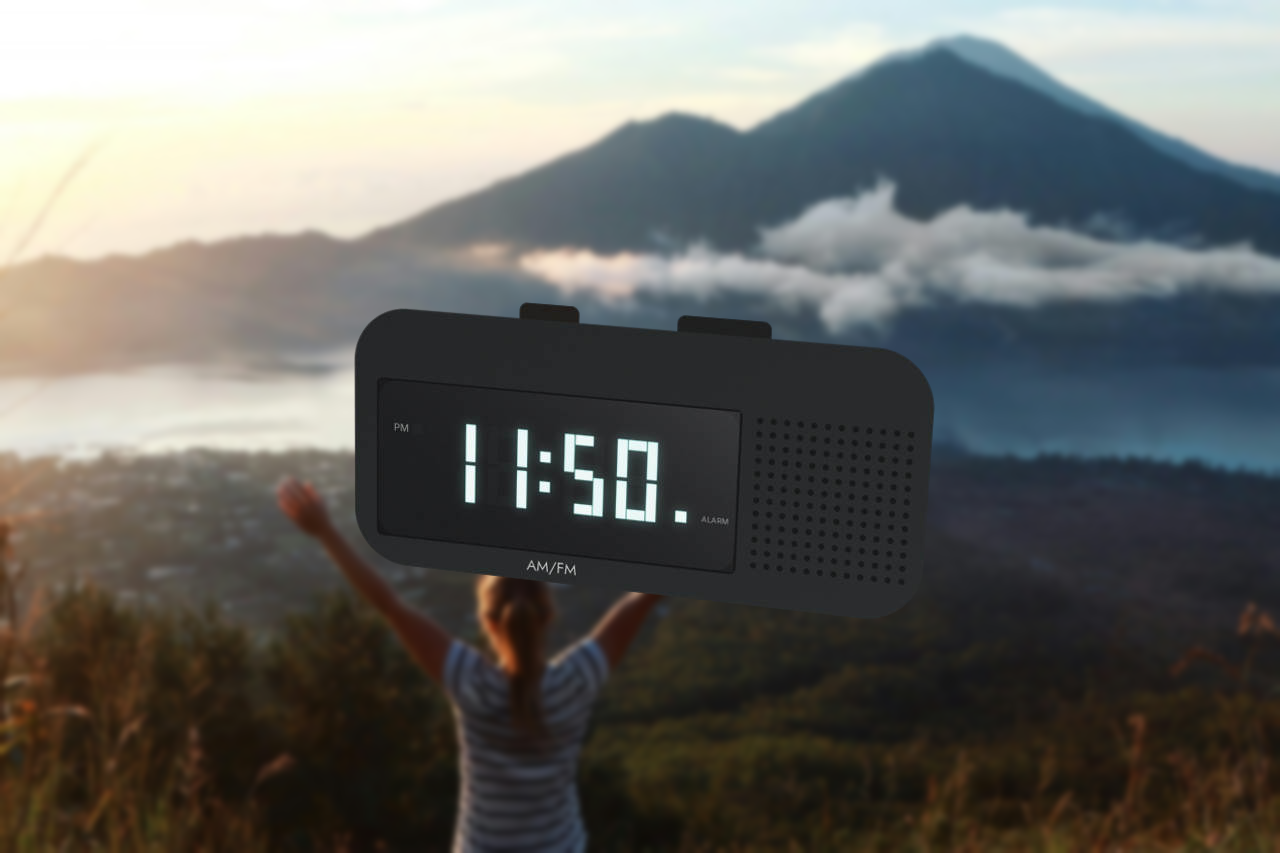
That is 11h50
